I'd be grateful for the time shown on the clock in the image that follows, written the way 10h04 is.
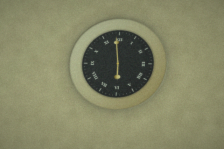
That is 5h59
